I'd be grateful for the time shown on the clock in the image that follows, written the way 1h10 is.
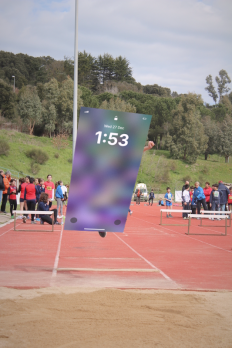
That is 1h53
